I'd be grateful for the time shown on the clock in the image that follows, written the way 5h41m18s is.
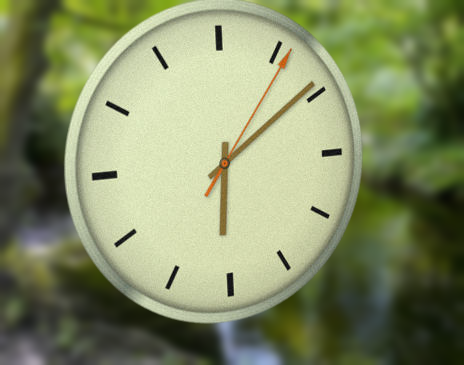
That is 6h09m06s
